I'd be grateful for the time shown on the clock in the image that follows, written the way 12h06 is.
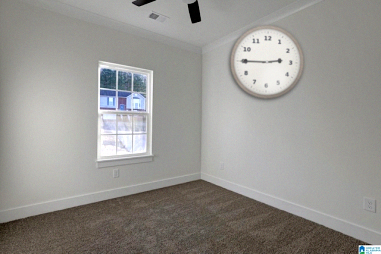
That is 2h45
